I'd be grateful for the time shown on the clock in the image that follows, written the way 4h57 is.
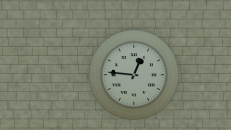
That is 12h46
